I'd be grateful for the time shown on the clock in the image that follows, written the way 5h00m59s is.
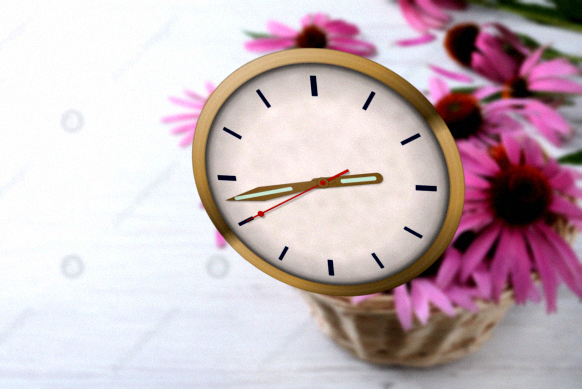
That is 2h42m40s
